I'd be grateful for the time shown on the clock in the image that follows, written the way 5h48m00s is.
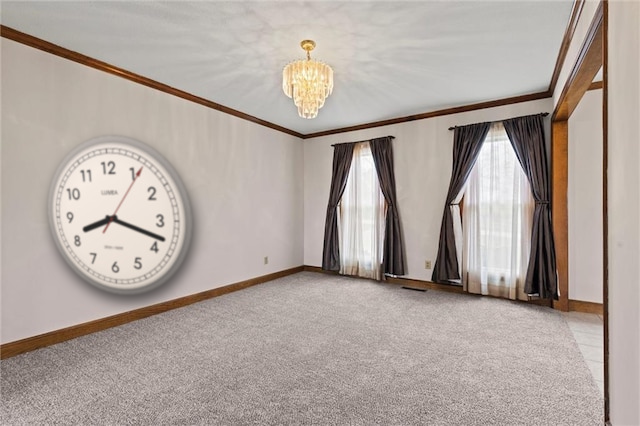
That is 8h18m06s
